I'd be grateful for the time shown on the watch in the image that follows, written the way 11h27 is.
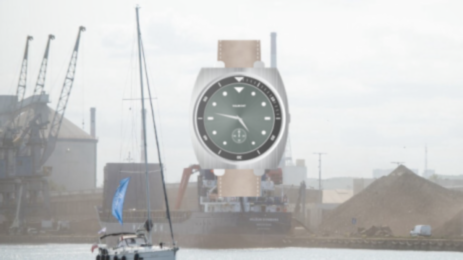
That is 4h47
